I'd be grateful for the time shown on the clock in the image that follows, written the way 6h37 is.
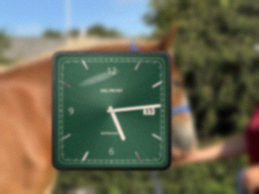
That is 5h14
